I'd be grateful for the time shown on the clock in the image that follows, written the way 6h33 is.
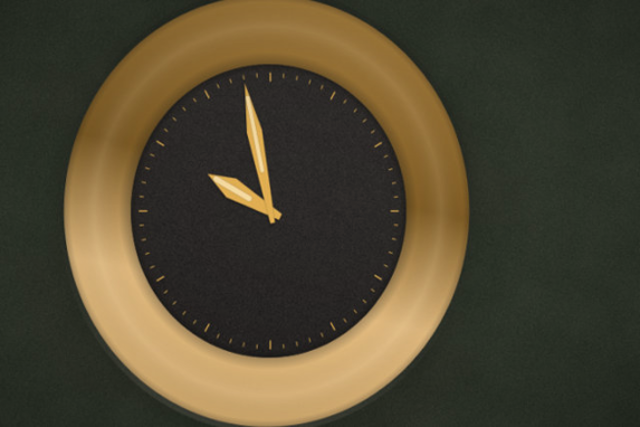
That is 9h58
